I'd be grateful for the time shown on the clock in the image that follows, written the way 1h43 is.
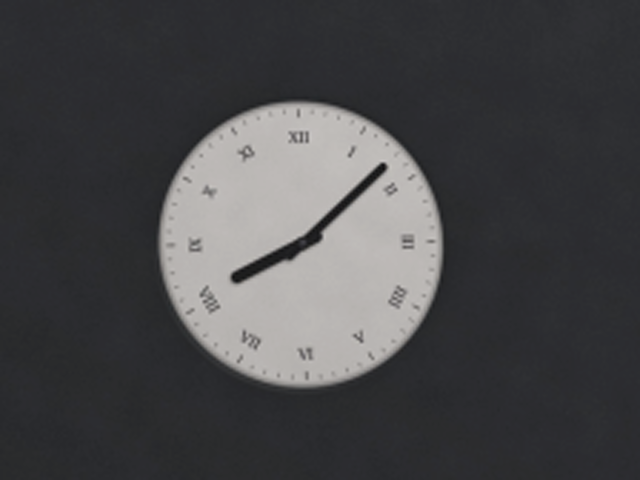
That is 8h08
